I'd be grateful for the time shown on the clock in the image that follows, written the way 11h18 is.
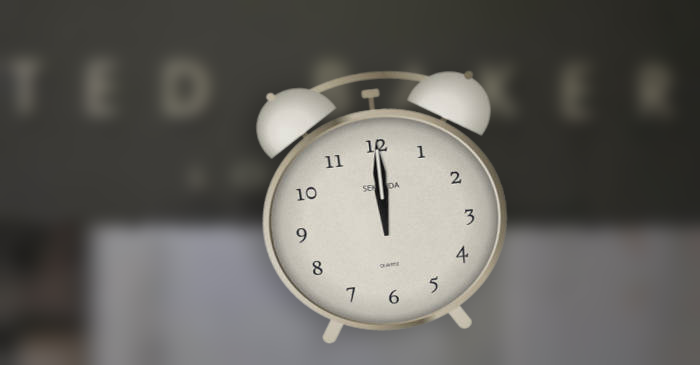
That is 12h00
